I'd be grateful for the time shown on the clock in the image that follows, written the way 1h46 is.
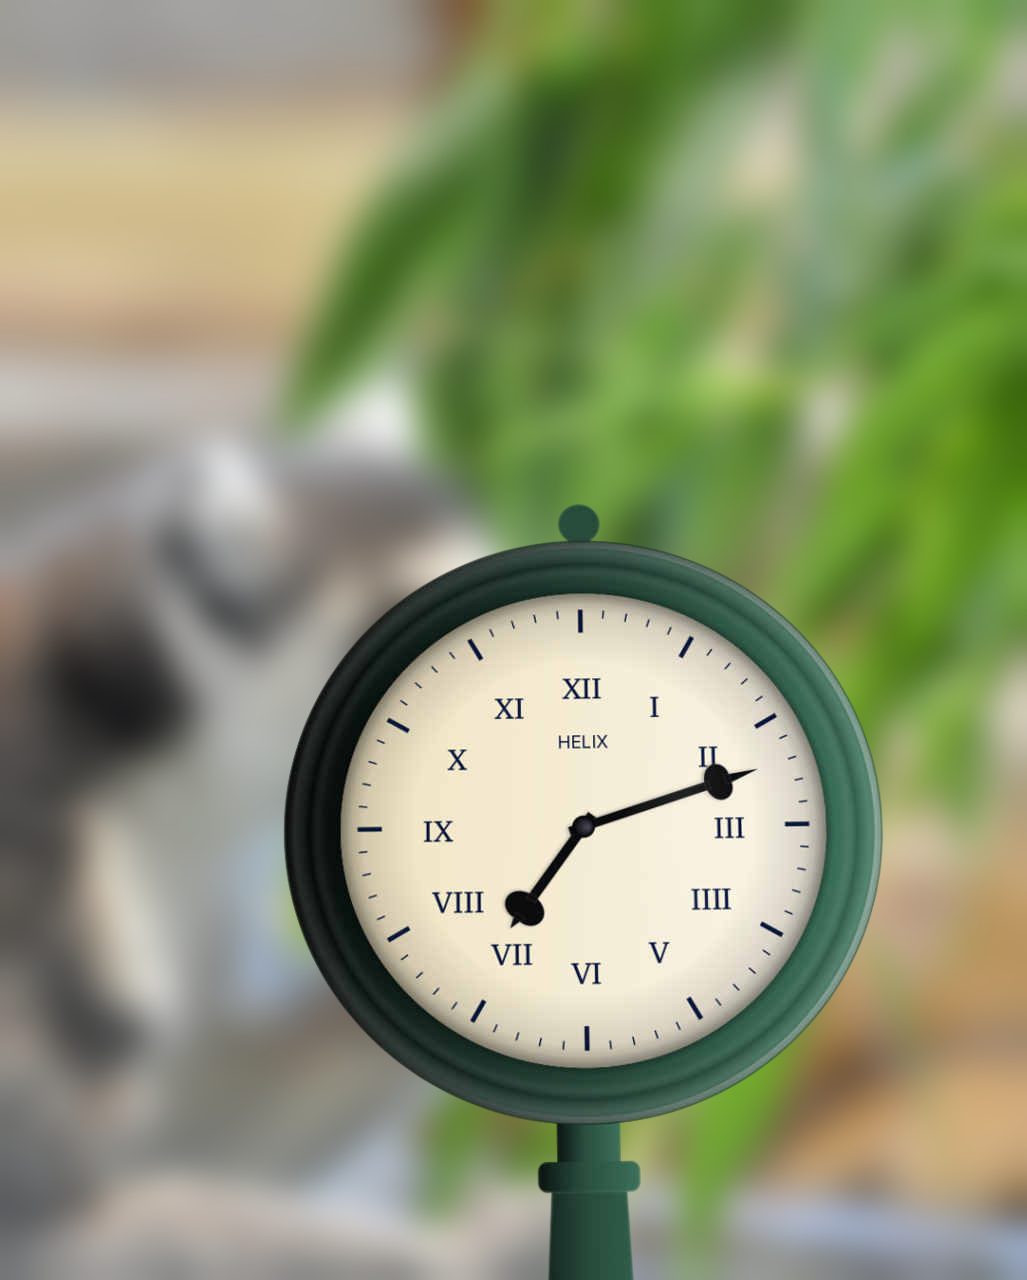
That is 7h12
